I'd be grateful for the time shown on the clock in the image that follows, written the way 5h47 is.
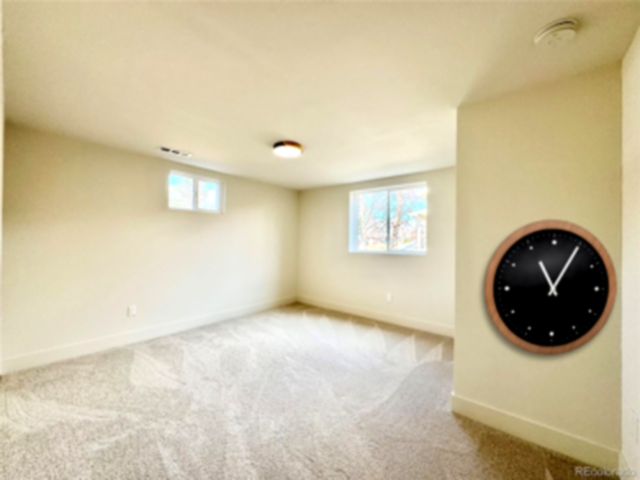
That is 11h05
